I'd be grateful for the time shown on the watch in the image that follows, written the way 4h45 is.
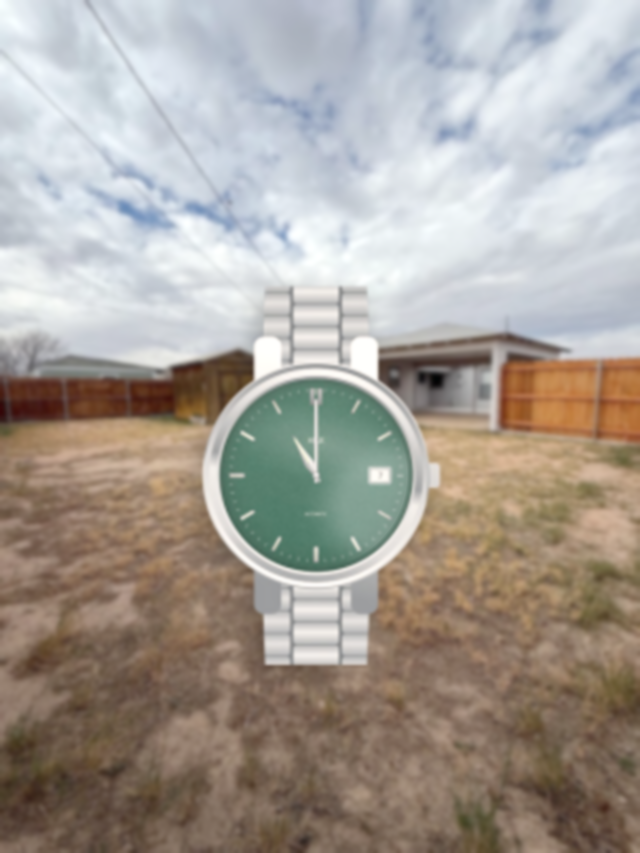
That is 11h00
